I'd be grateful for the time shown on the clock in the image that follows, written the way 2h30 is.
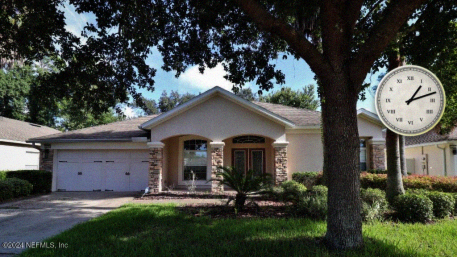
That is 1h12
